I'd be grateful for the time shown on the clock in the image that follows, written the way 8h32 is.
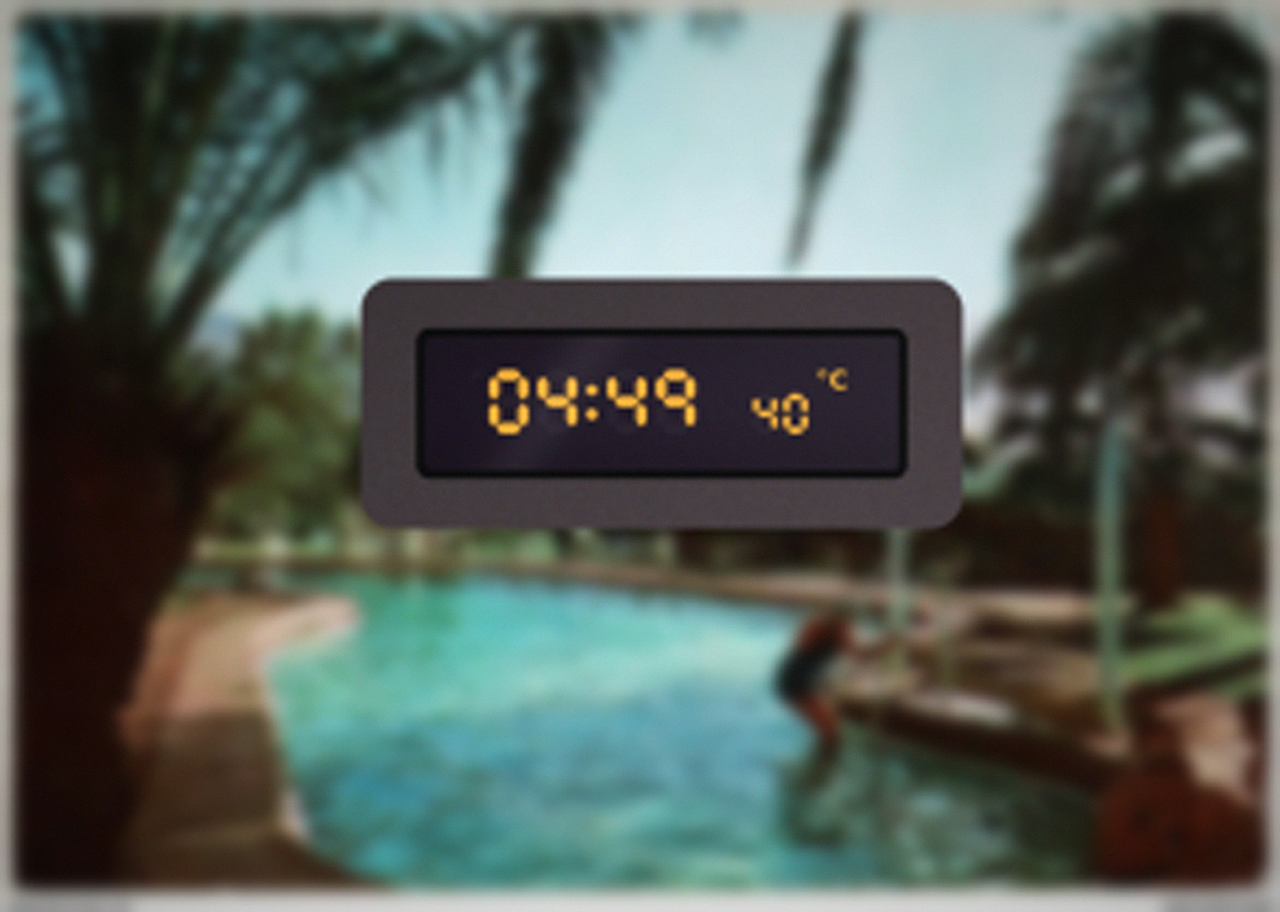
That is 4h49
